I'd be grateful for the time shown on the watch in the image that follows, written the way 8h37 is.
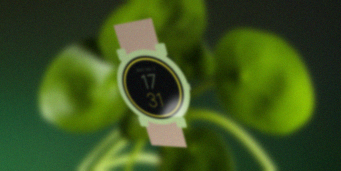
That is 17h31
